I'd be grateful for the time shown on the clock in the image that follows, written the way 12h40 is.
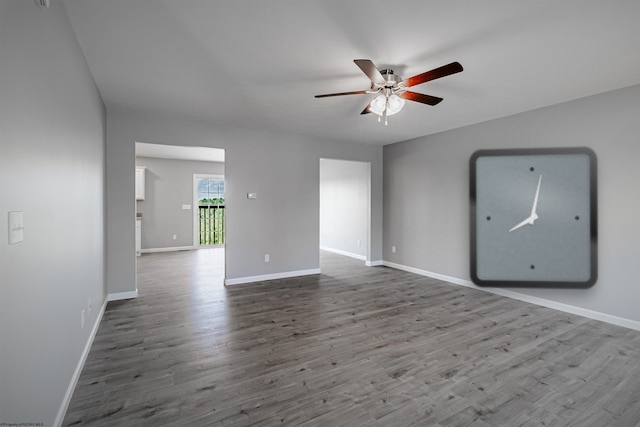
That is 8h02
